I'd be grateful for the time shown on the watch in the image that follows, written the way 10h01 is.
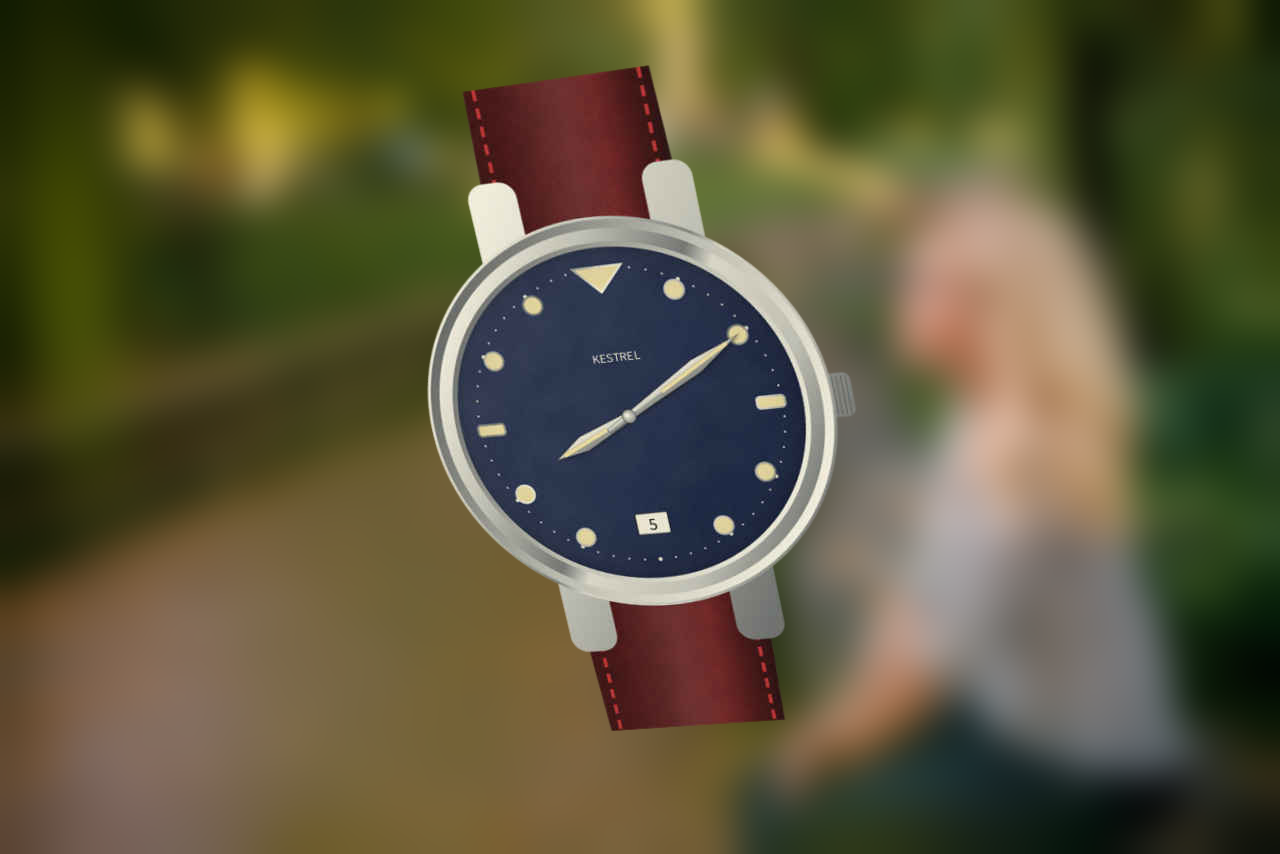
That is 8h10
